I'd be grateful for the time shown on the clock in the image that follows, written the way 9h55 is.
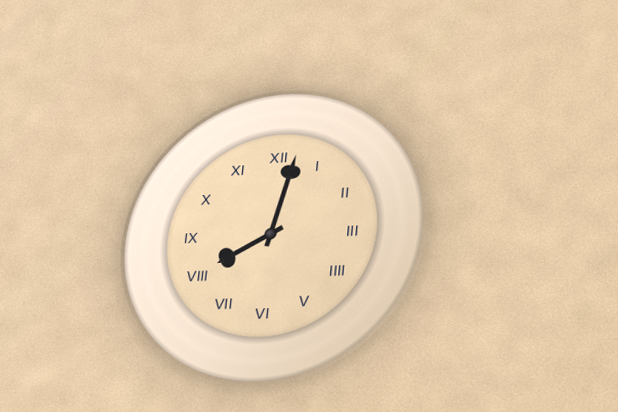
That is 8h02
